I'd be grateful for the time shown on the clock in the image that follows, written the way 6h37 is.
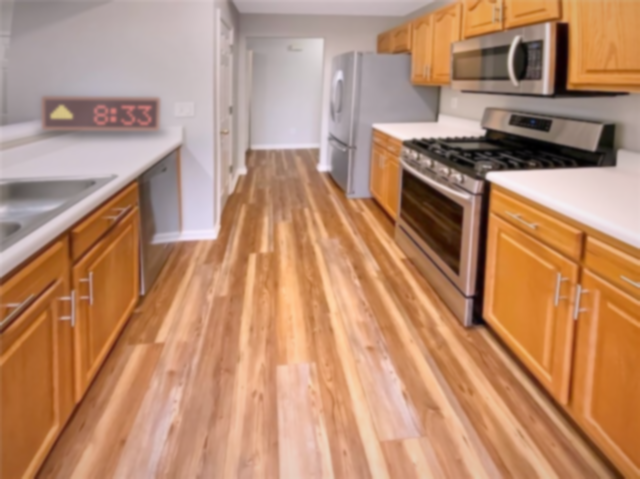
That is 8h33
